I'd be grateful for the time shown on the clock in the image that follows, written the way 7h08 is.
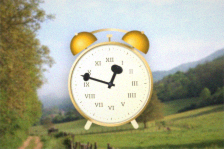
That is 12h48
